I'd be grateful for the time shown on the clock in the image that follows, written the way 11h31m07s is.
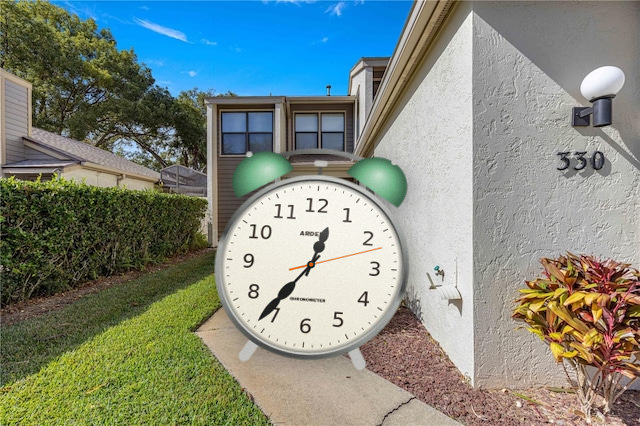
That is 12h36m12s
